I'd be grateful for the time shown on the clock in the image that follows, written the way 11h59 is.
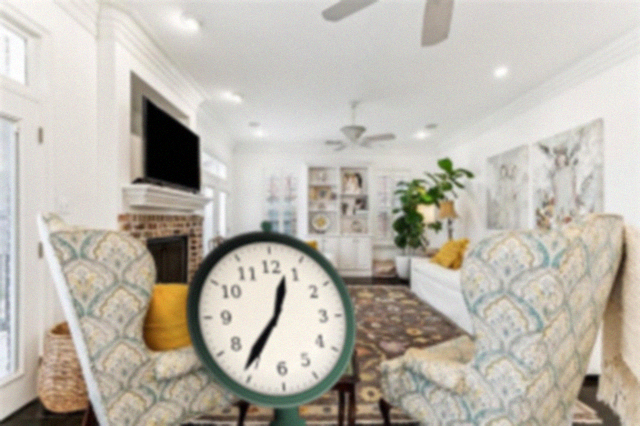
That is 12h36
